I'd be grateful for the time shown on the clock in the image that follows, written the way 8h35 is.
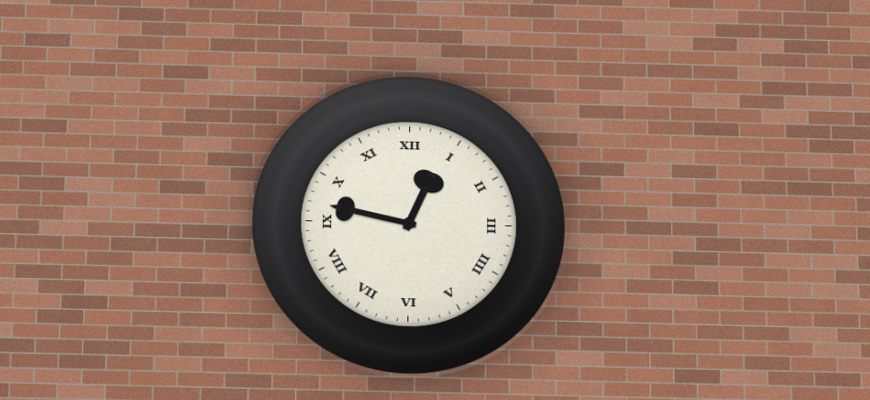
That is 12h47
